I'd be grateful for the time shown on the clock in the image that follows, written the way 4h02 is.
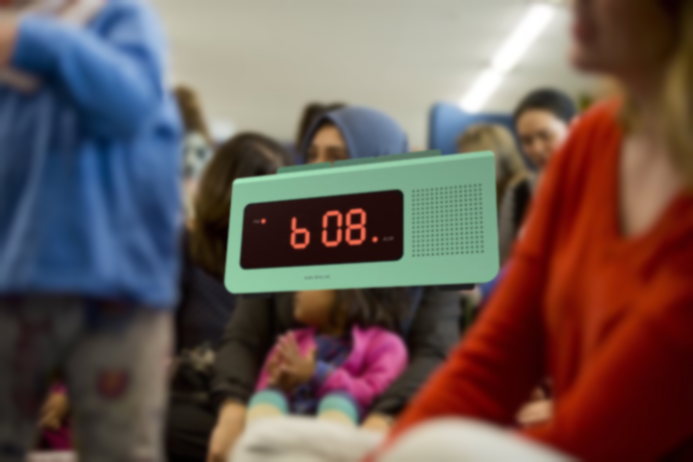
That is 6h08
